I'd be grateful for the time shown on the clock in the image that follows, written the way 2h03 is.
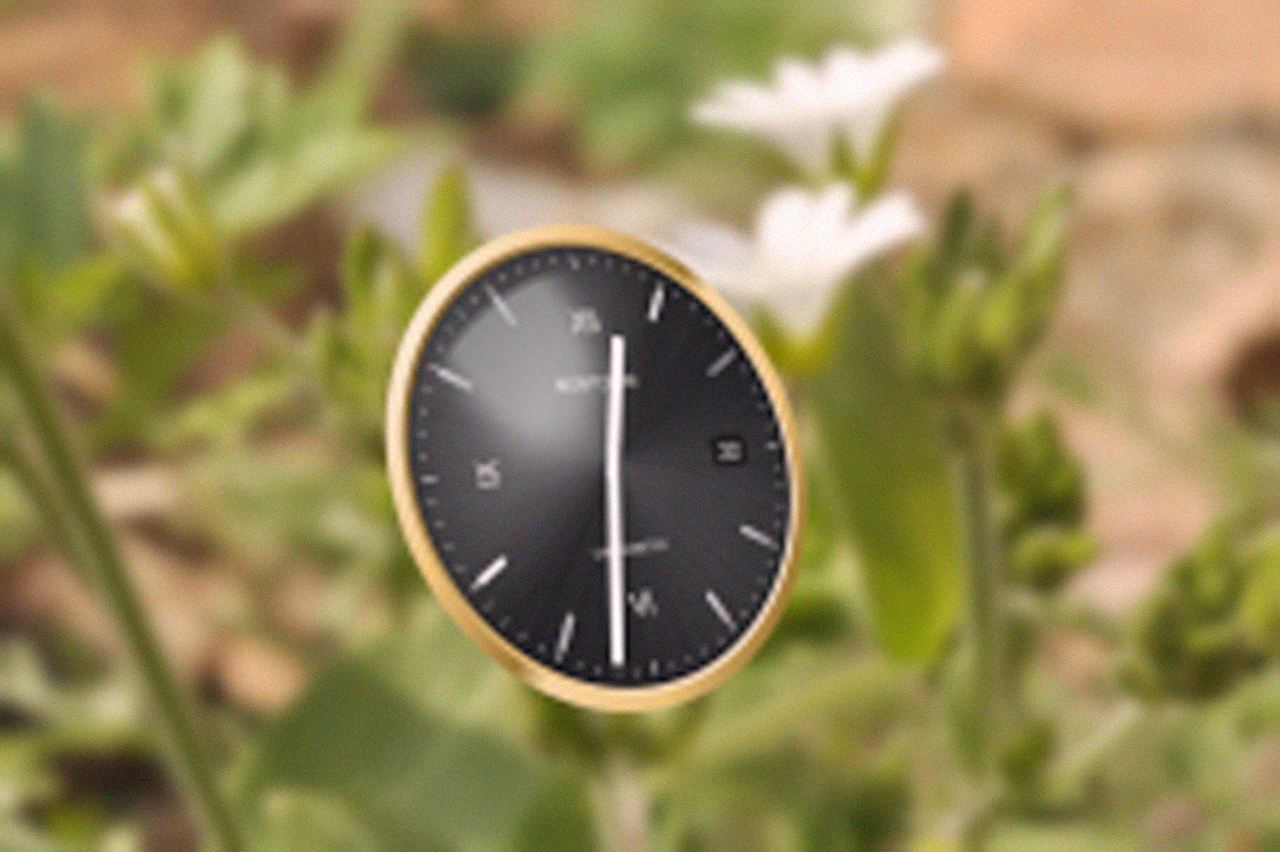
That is 12h32
